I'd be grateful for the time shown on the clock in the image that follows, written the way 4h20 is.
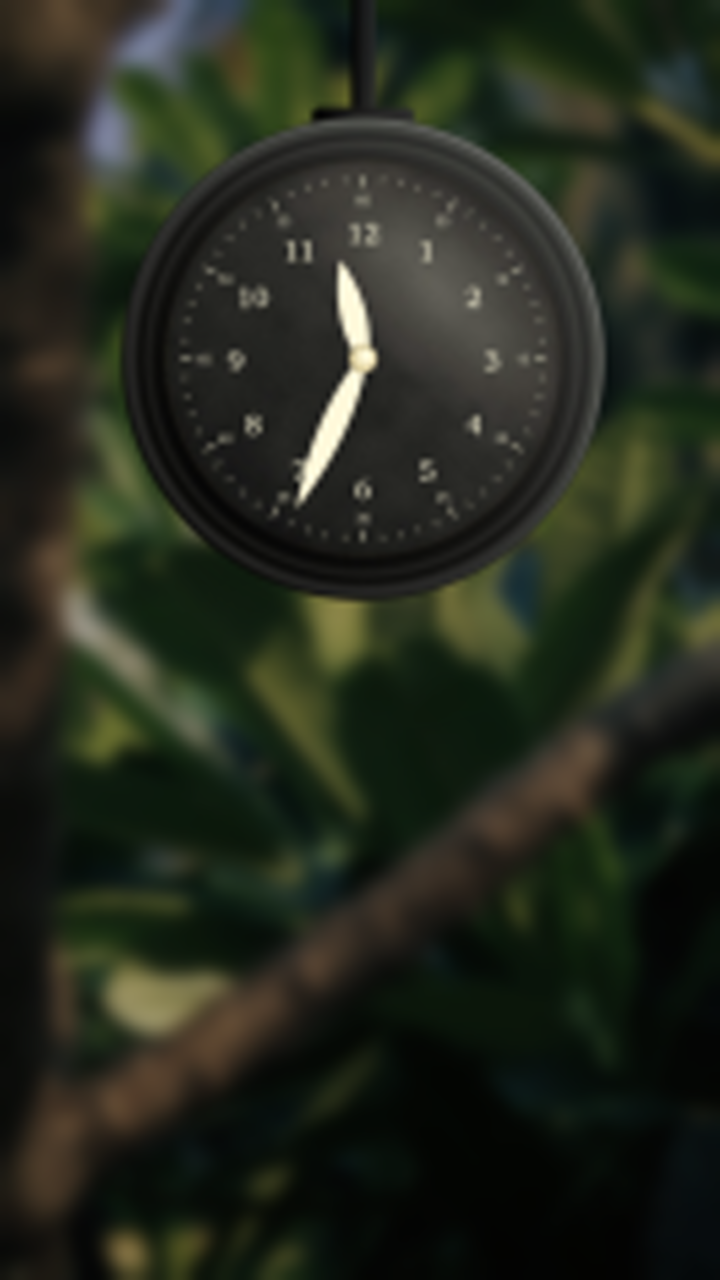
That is 11h34
